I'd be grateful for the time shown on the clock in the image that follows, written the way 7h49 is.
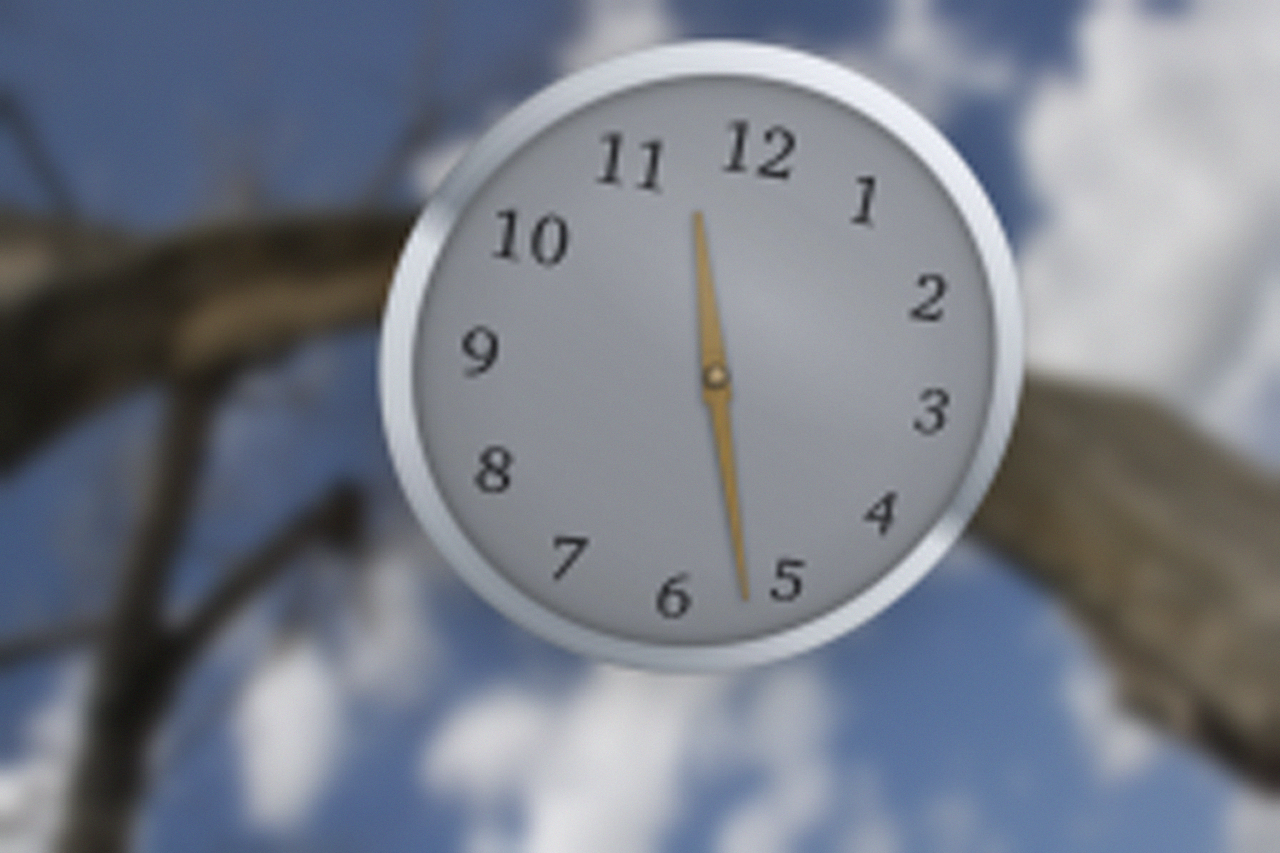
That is 11h27
